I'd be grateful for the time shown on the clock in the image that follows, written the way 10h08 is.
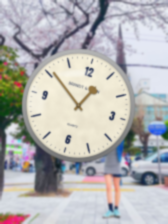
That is 12h51
